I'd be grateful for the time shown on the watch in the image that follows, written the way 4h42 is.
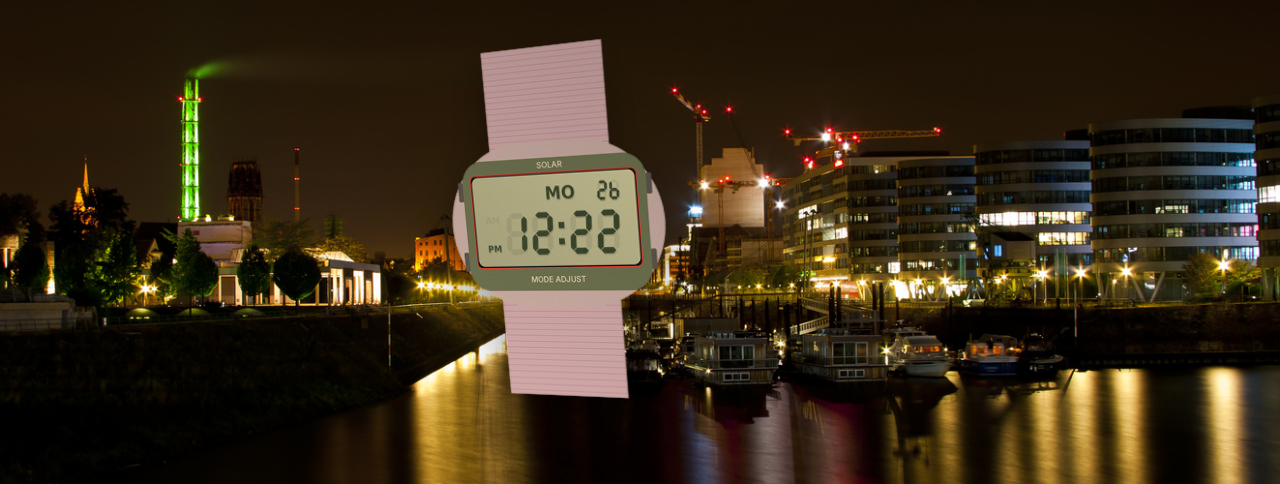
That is 12h22
